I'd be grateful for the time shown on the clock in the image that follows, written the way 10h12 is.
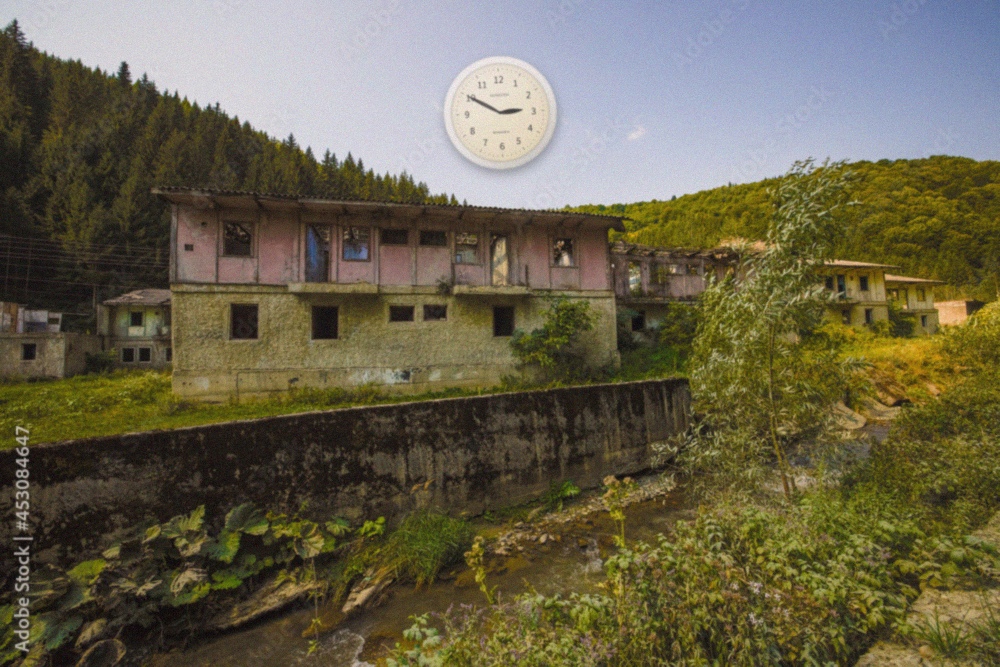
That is 2h50
